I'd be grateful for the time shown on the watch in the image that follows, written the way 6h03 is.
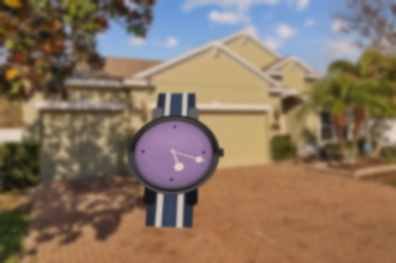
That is 5h18
